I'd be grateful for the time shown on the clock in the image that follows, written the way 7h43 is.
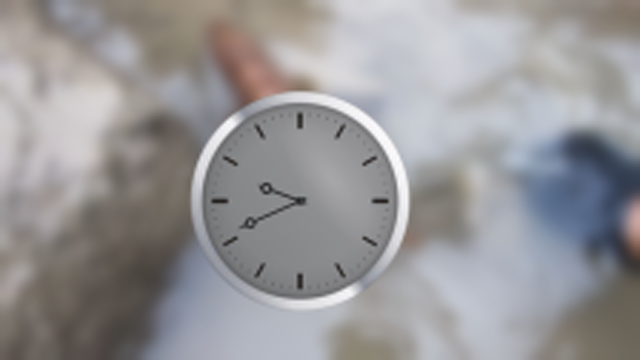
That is 9h41
